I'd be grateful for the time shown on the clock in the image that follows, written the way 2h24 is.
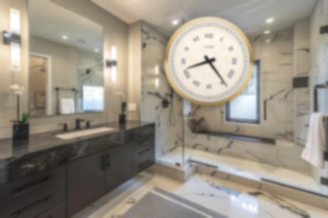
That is 8h24
